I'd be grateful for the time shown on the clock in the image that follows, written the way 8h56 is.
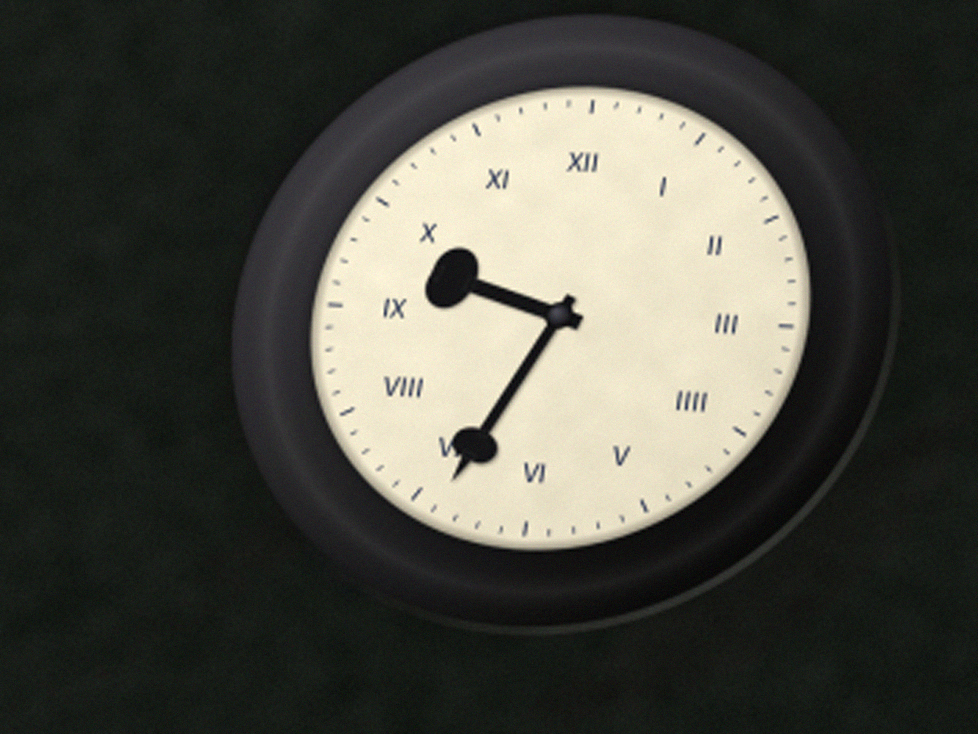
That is 9h34
